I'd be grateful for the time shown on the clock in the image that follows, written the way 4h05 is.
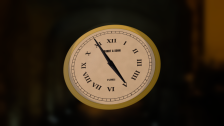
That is 4h55
